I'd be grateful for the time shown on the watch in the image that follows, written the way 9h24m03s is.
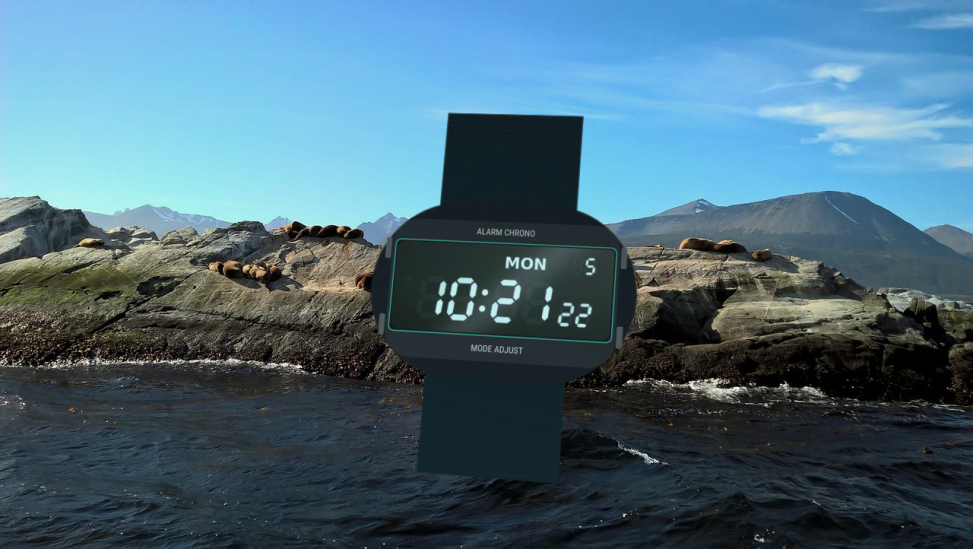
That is 10h21m22s
